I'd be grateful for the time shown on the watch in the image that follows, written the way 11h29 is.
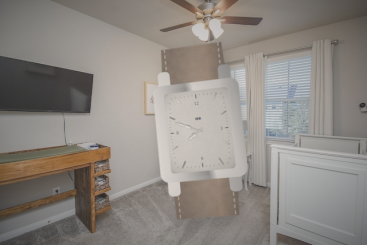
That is 7h49
